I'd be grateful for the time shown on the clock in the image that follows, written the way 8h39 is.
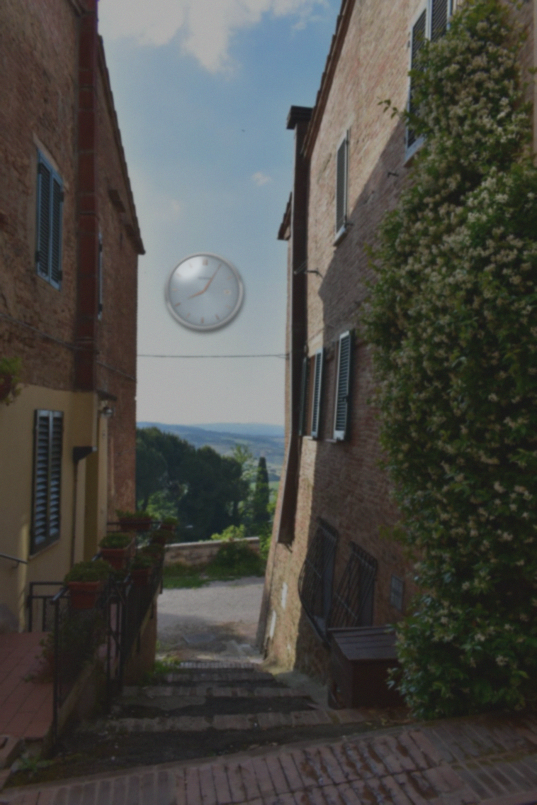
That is 8h05
